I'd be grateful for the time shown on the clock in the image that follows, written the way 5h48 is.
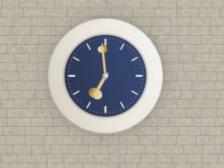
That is 6h59
